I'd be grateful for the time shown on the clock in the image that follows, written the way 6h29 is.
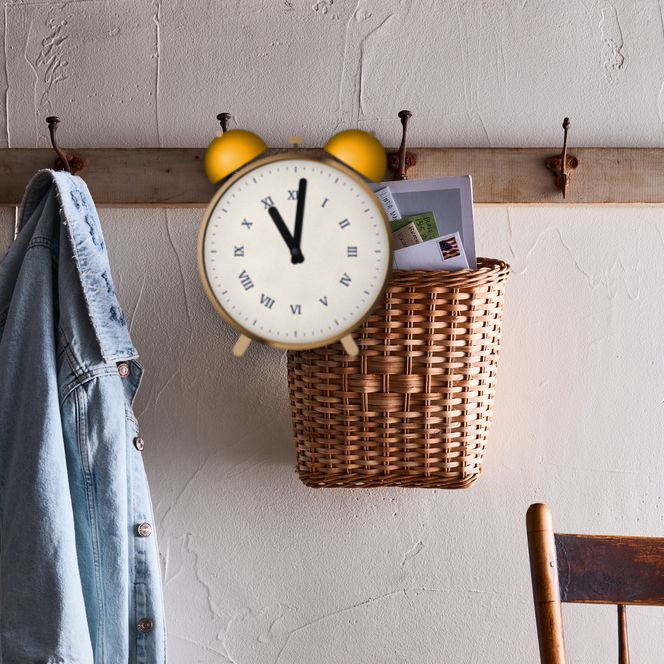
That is 11h01
